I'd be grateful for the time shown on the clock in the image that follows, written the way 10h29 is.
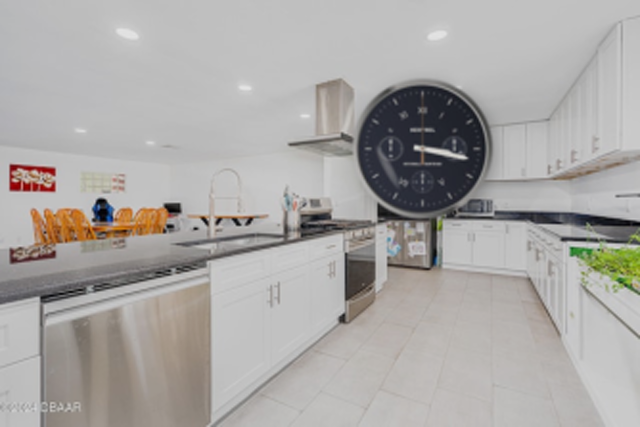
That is 3h17
